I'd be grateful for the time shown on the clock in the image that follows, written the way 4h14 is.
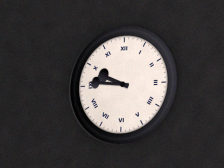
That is 9h46
